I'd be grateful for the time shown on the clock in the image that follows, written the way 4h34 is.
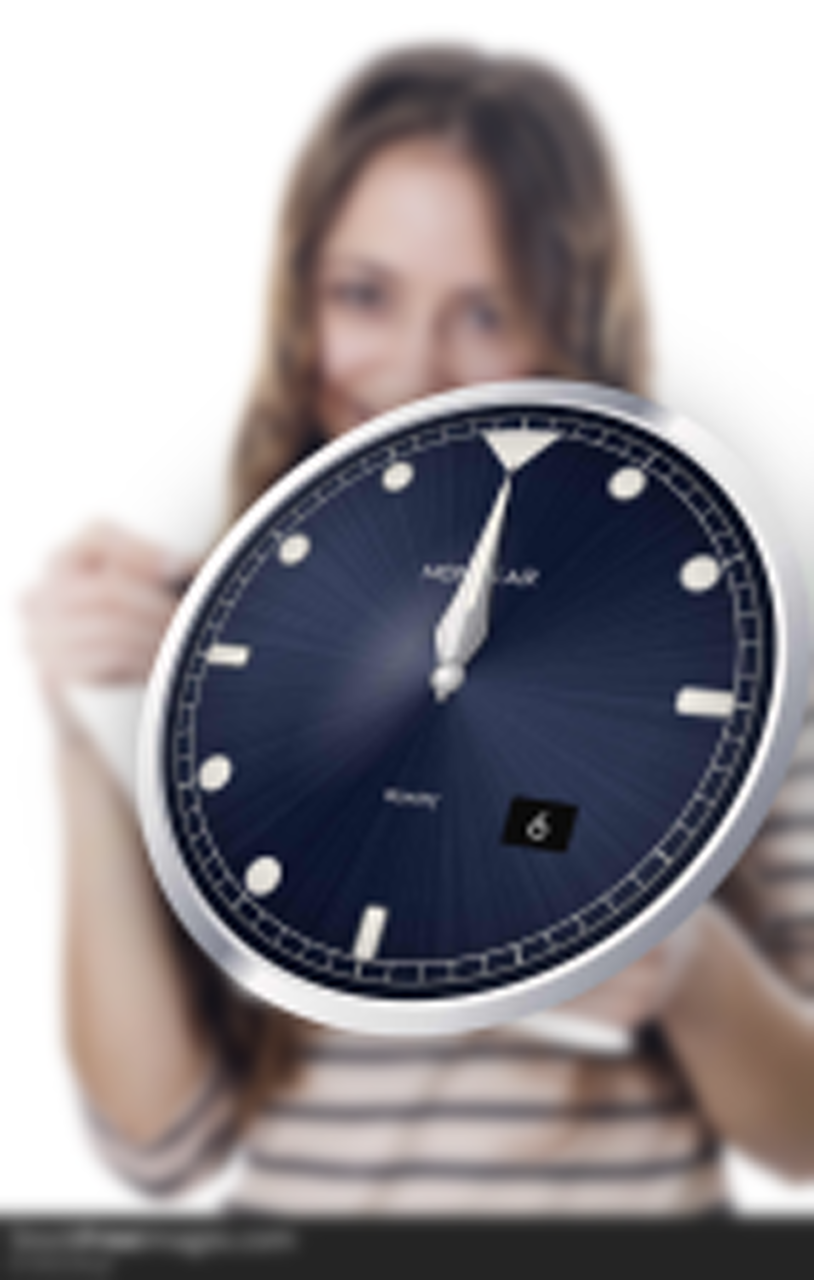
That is 12h00
